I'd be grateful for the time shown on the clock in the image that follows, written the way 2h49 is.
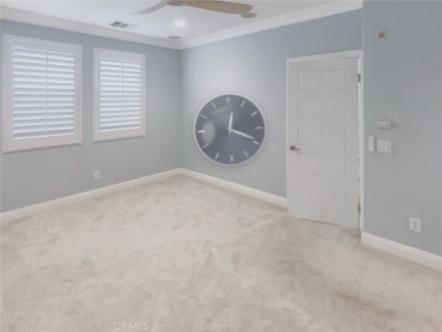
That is 12h19
